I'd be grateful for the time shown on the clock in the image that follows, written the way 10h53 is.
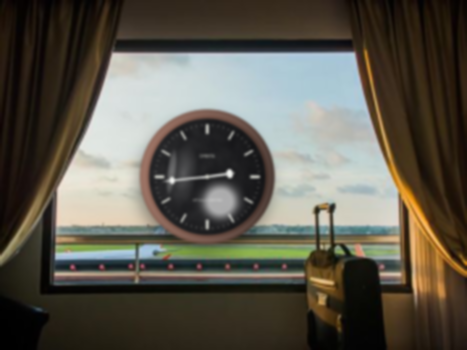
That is 2h44
